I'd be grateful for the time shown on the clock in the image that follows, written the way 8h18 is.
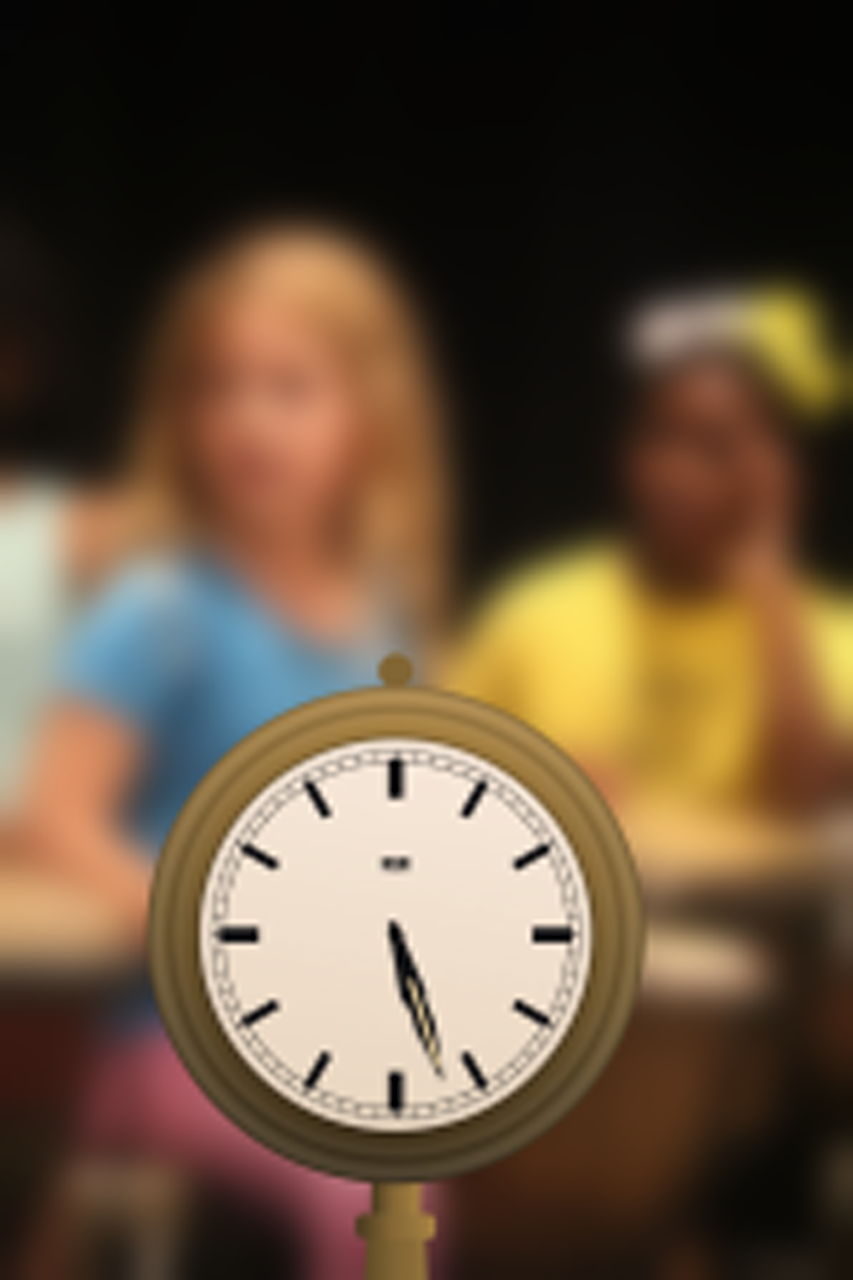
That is 5h27
